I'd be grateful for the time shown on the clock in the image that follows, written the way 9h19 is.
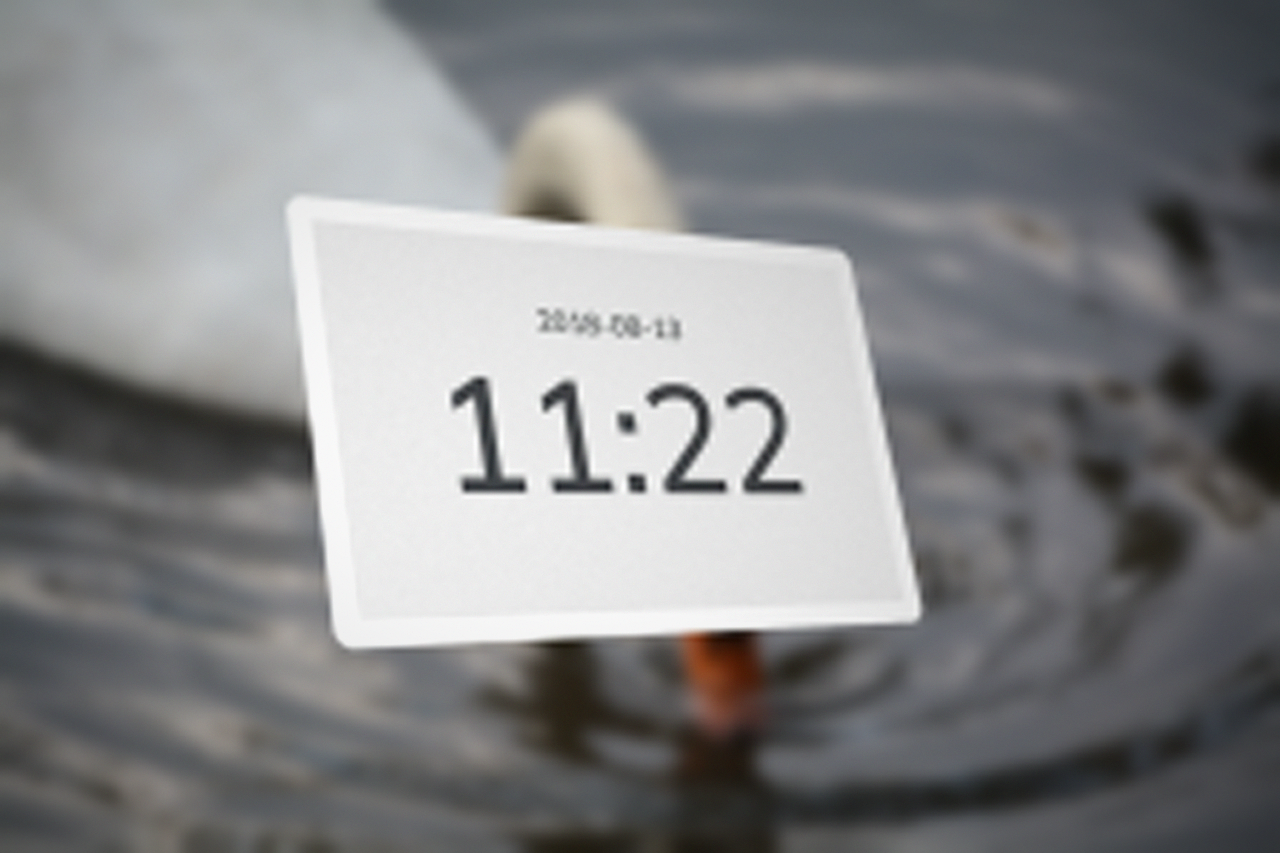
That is 11h22
